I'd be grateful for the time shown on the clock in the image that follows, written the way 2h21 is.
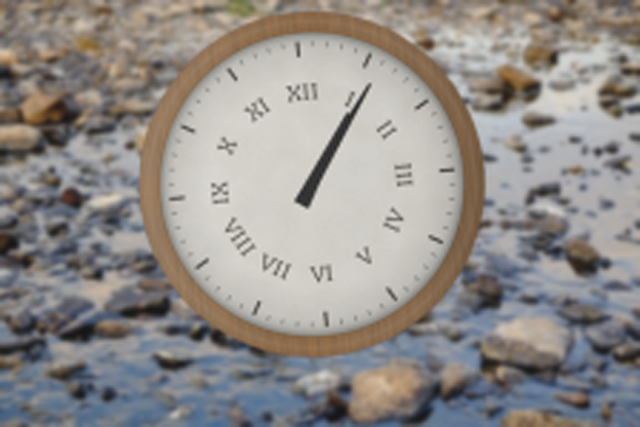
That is 1h06
